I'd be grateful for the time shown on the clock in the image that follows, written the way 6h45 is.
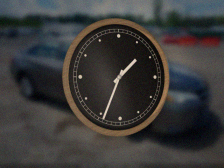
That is 1h34
